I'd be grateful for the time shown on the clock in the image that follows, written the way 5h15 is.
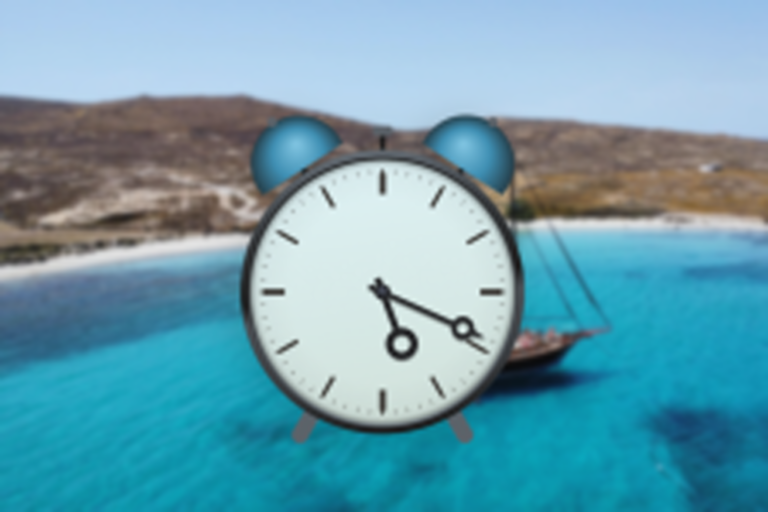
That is 5h19
